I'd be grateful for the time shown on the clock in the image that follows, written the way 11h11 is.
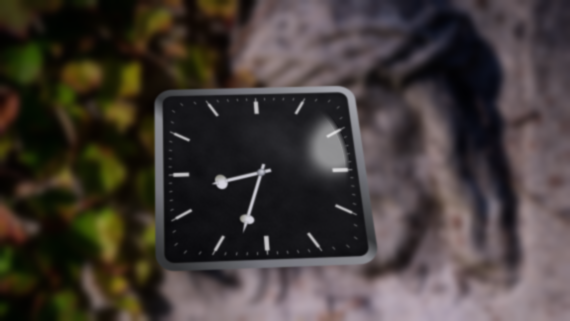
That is 8h33
